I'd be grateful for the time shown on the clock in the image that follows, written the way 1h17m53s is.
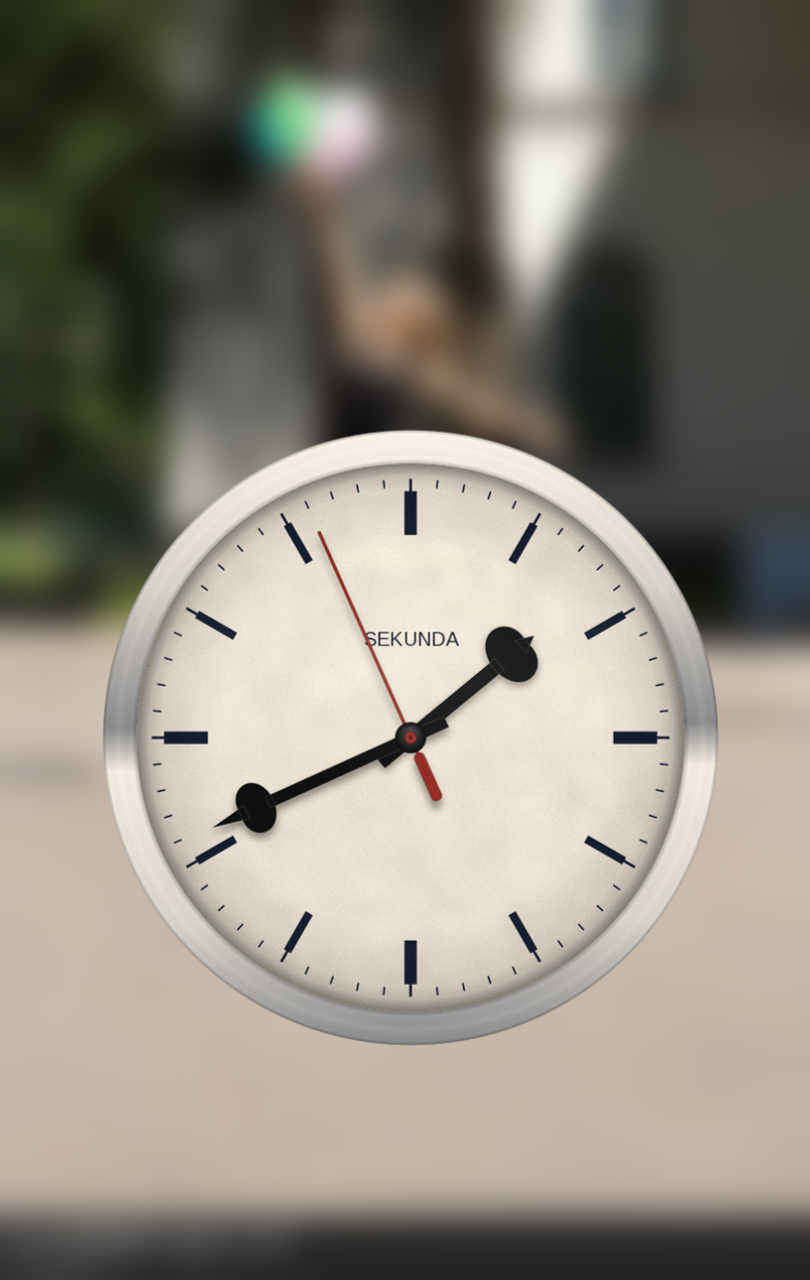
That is 1h40m56s
